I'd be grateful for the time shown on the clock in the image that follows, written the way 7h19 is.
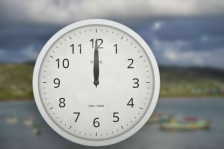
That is 12h00
